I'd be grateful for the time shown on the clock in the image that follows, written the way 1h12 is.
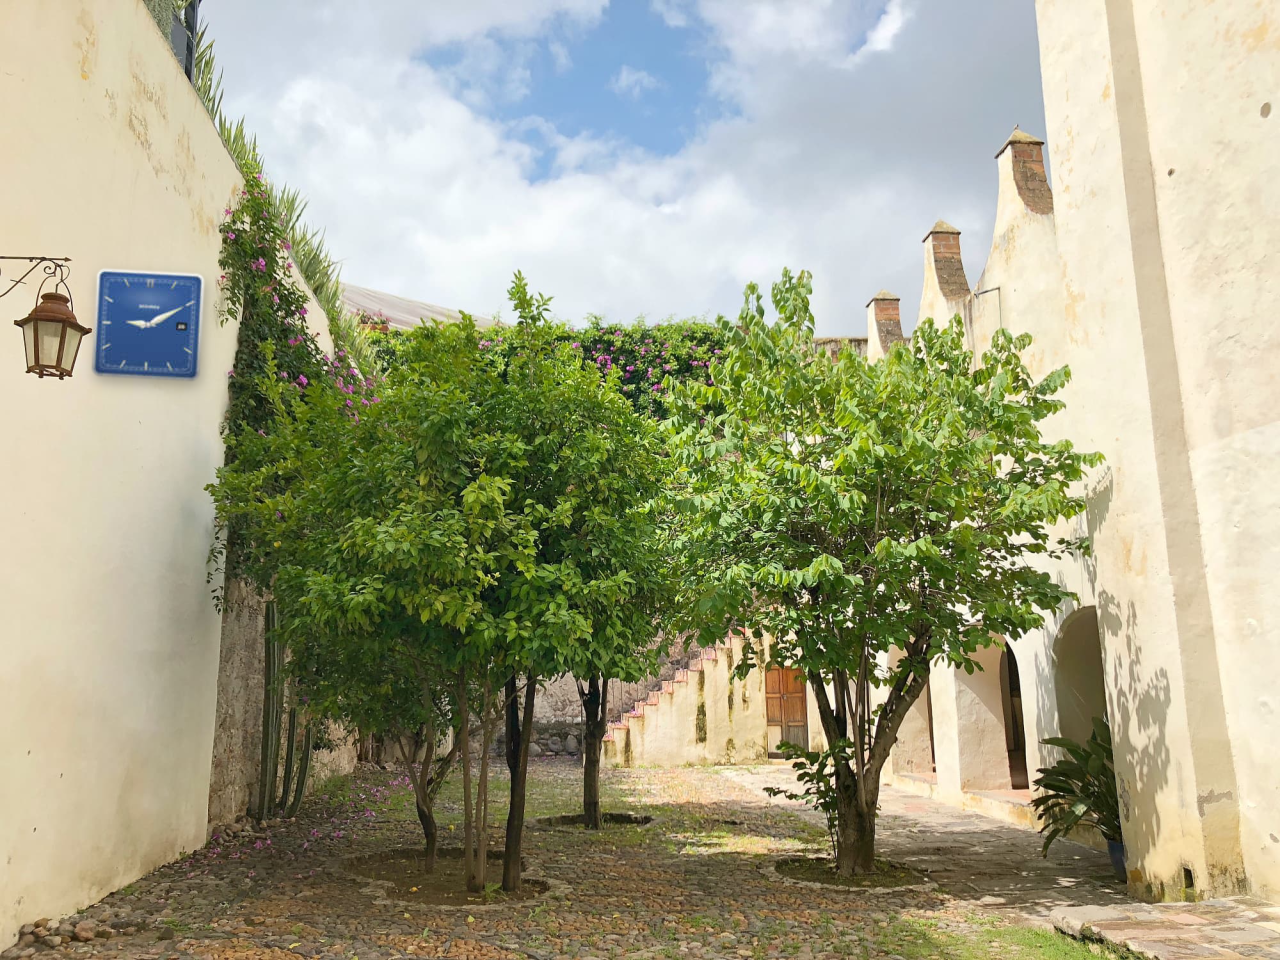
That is 9h10
